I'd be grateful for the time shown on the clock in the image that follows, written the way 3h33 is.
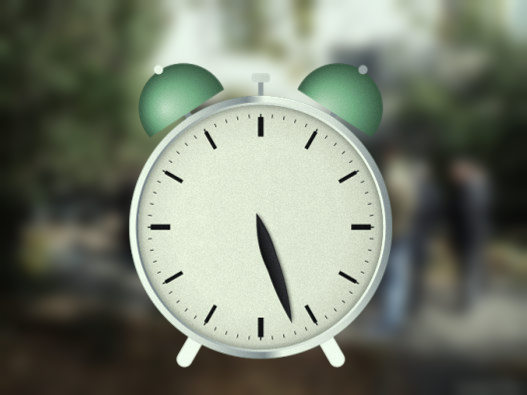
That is 5h27
